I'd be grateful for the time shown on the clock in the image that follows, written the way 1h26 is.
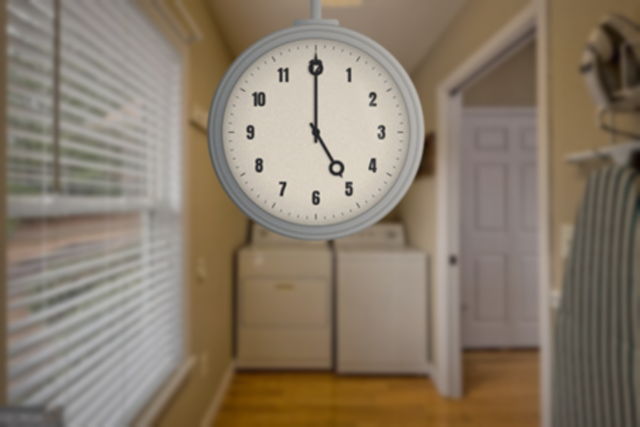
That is 5h00
